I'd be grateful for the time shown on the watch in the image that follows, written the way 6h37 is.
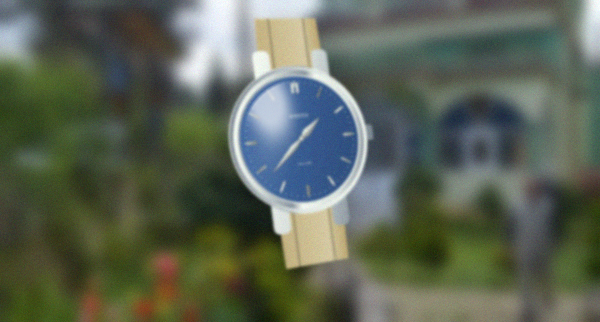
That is 1h38
